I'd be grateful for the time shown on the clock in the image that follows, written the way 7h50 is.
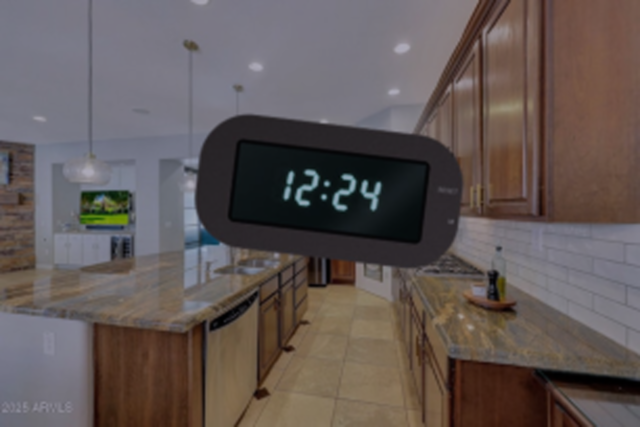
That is 12h24
